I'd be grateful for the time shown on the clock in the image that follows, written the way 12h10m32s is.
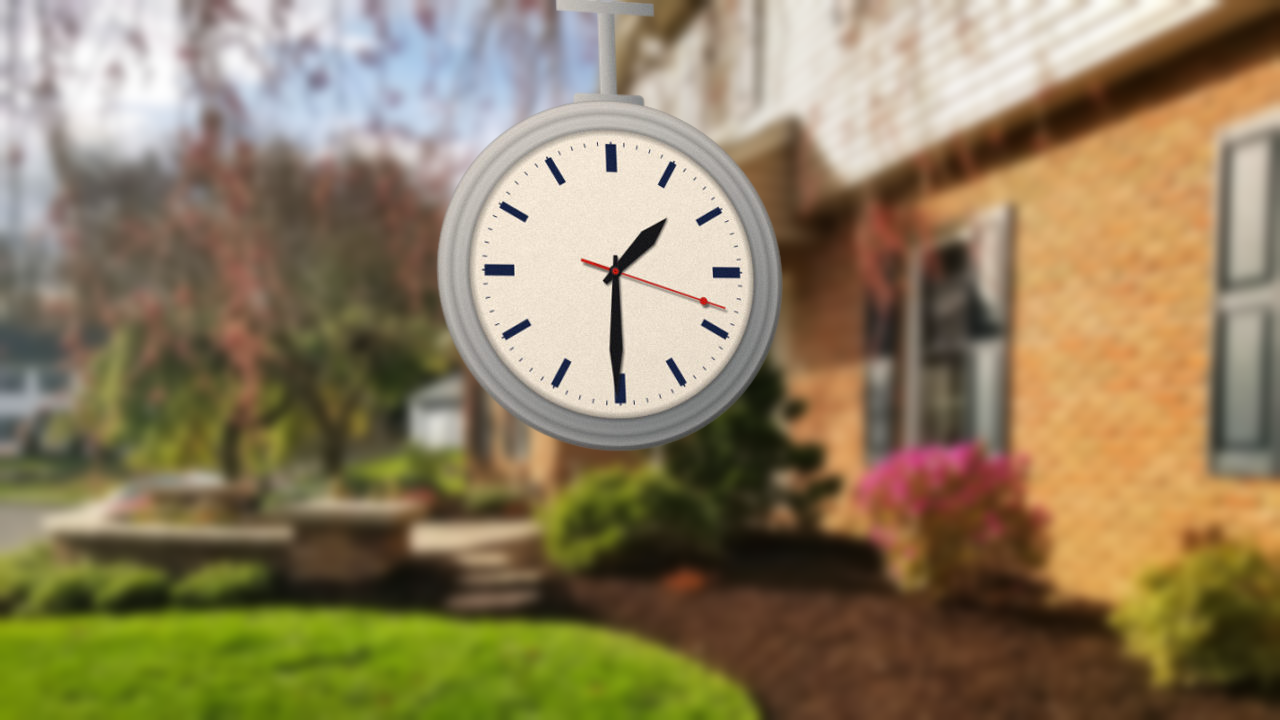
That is 1h30m18s
